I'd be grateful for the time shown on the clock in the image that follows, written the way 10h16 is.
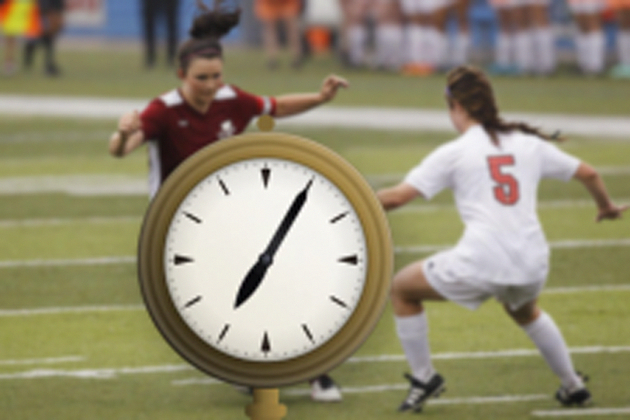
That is 7h05
